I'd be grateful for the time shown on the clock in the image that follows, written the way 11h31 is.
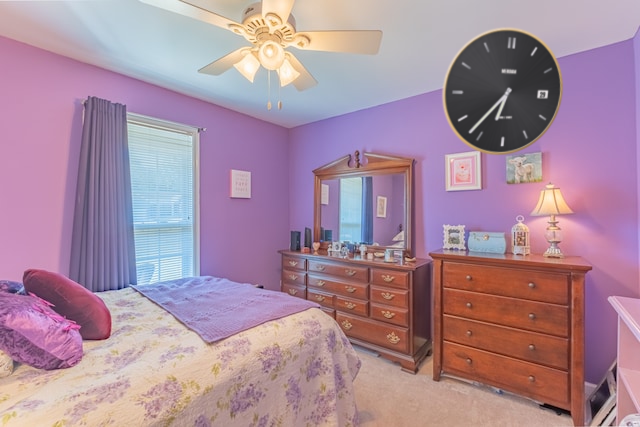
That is 6h37
